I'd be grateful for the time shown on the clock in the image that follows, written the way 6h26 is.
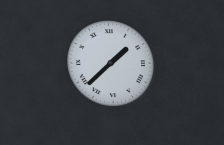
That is 1h38
